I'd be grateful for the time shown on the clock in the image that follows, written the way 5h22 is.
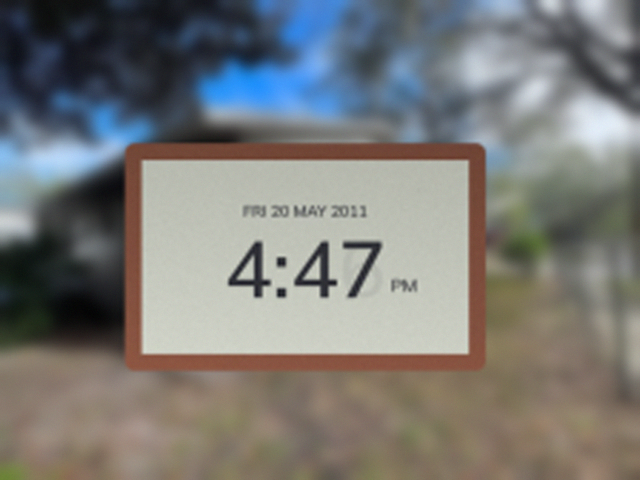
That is 4h47
